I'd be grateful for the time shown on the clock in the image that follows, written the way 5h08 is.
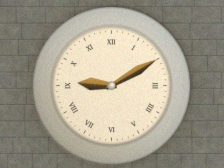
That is 9h10
